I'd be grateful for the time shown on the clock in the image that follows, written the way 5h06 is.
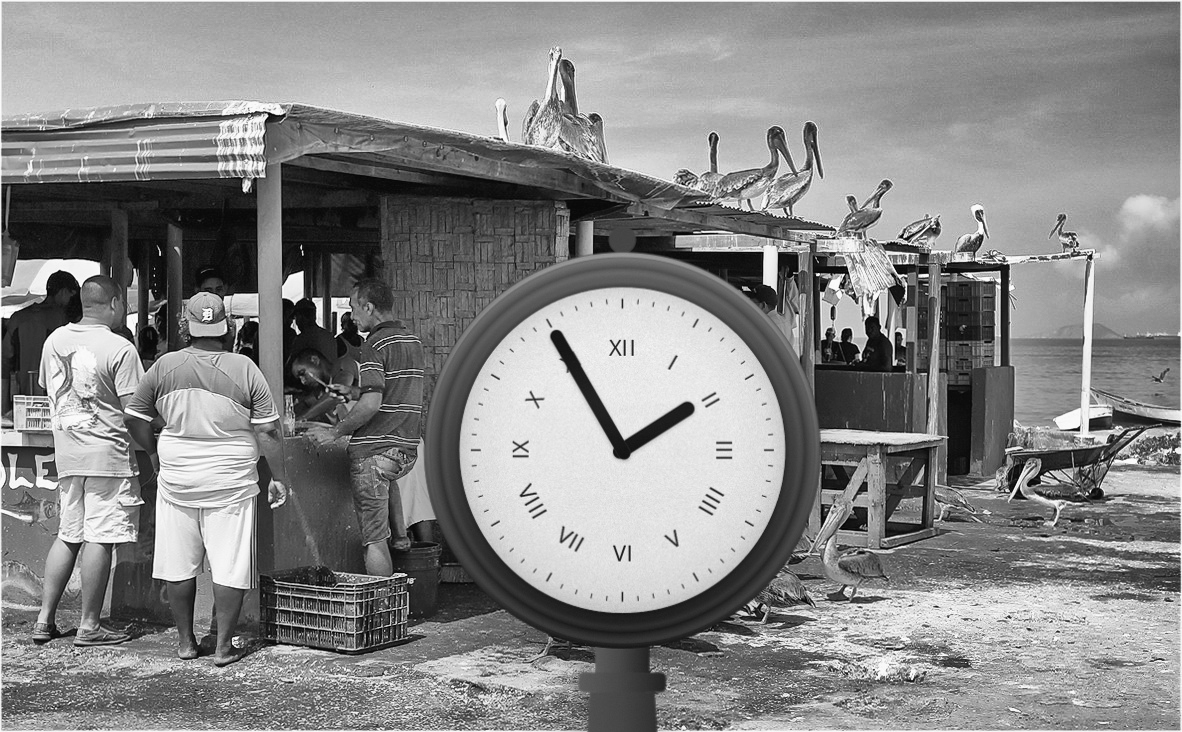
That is 1h55
